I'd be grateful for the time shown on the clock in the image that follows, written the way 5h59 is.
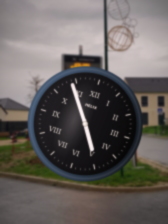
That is 4h54
